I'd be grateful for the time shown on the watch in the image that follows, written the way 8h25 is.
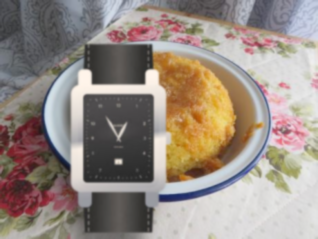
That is 12h55
